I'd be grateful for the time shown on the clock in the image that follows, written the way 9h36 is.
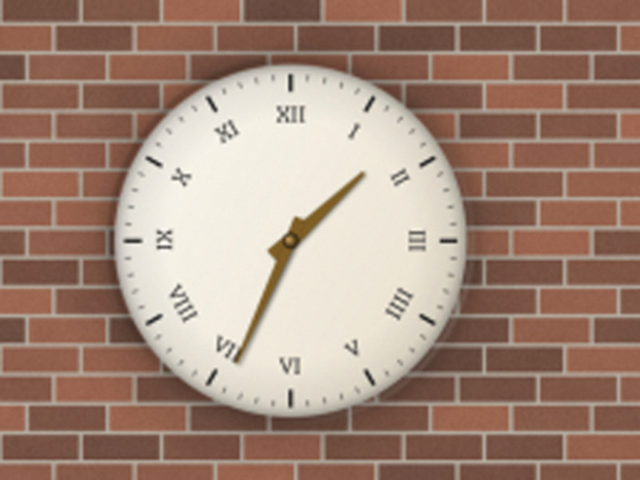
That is 1h34
